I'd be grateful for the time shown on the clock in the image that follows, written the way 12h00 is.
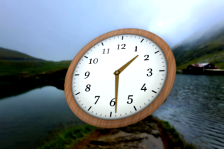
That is 1h29
